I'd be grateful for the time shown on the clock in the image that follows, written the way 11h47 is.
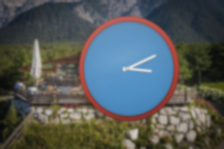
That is 3h11
